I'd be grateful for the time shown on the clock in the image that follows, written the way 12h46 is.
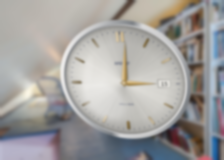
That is 3h01
